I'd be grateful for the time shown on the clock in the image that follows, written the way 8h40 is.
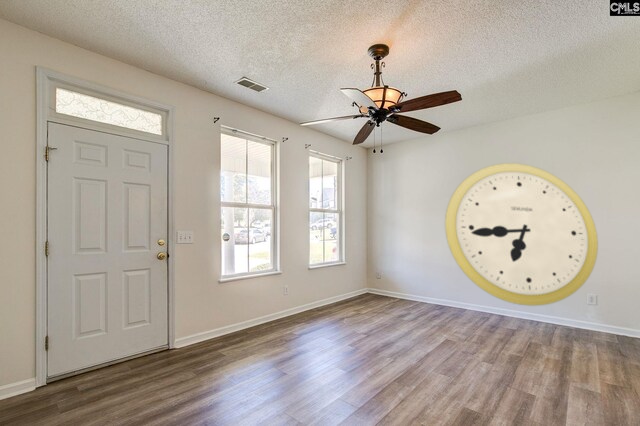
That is 6h44
